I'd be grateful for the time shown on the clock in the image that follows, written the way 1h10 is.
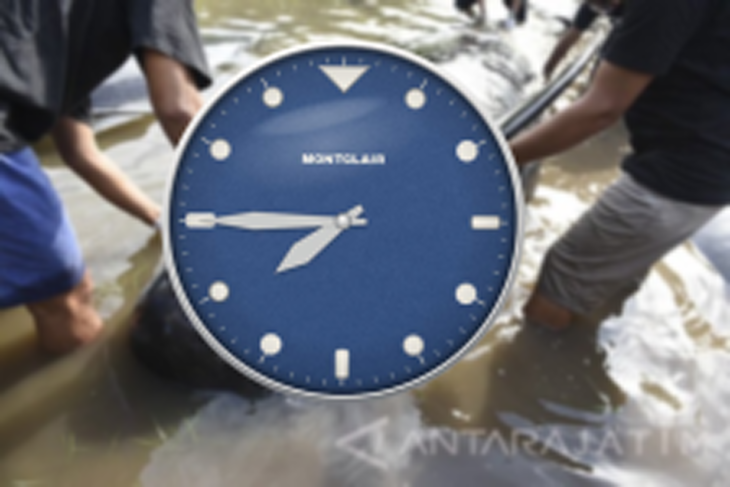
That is 7h45
